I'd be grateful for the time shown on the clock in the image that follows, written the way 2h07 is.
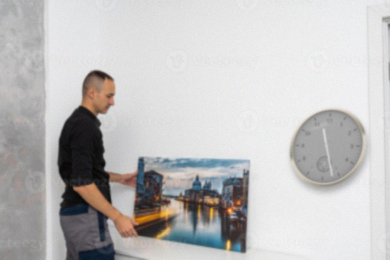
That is 11h27
